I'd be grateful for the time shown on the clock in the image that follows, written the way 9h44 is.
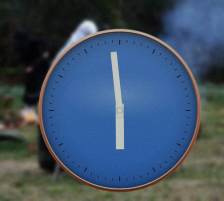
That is 5h59
